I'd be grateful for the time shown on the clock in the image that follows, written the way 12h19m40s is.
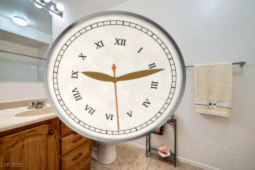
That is 9h11m28s
